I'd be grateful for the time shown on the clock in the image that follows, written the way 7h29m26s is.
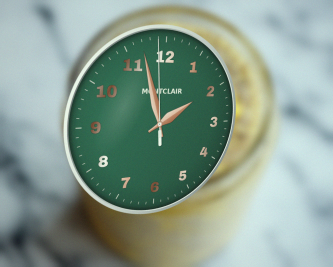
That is 1h56m59s
